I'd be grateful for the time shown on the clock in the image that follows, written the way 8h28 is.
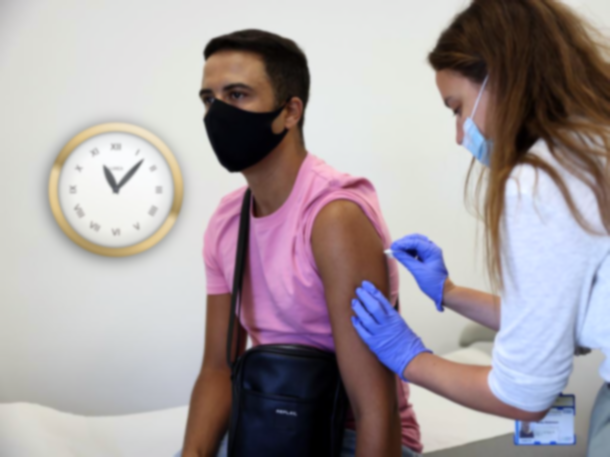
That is 11h07
